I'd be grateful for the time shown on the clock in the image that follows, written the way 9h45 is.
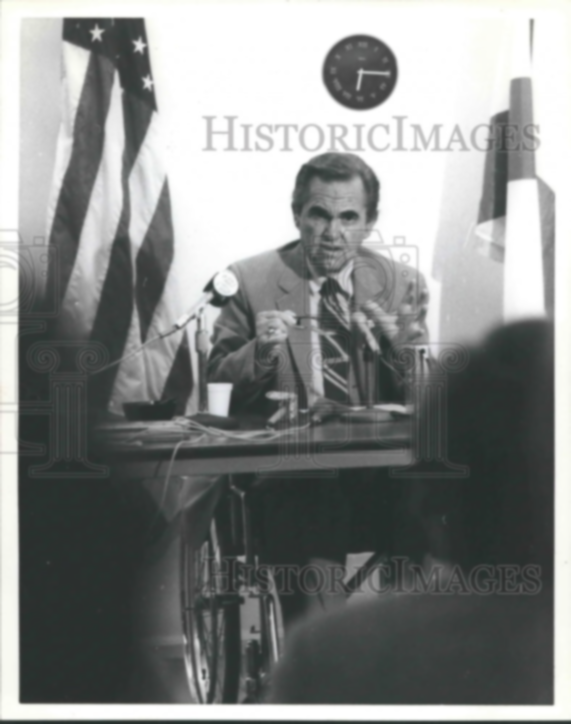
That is 6h15
